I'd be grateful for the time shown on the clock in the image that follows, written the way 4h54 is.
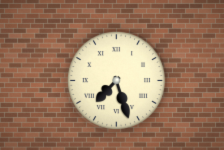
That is 7h27
